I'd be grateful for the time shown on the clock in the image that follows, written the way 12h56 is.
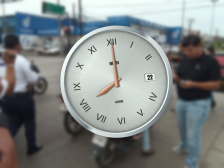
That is 8h00
